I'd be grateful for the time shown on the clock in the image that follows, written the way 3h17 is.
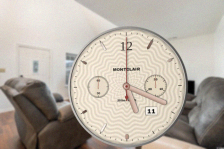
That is 5h19
